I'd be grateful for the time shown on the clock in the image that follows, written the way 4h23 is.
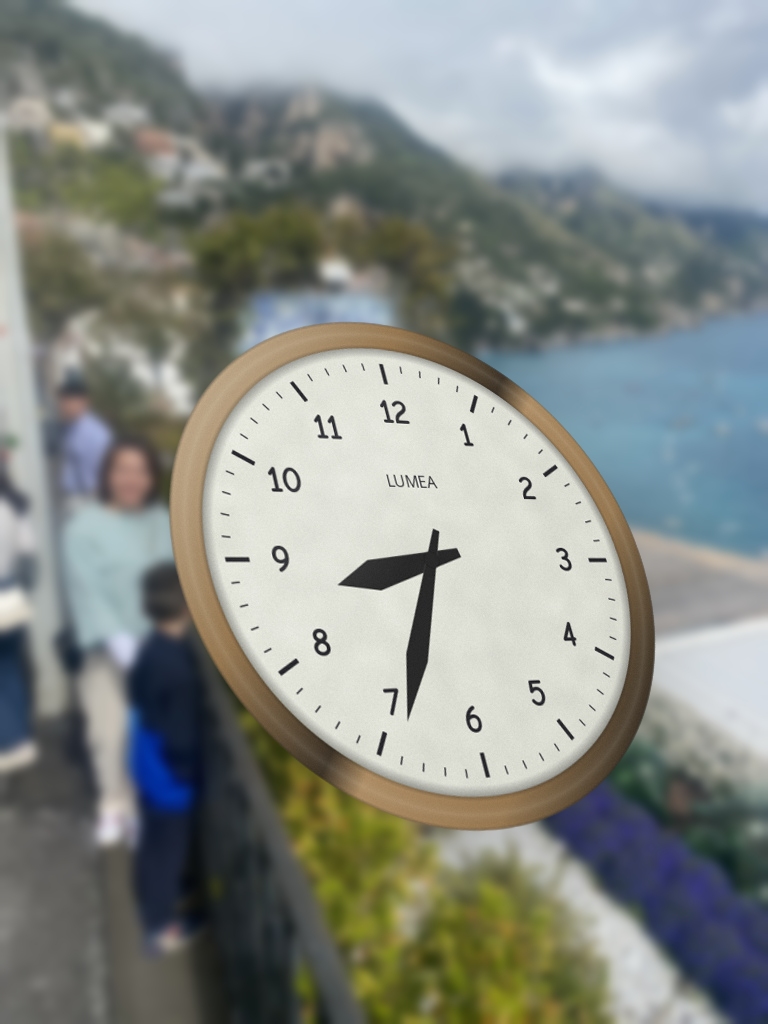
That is 8h34
